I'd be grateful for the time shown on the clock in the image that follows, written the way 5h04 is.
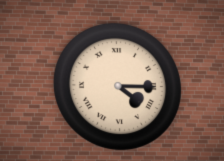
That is 4h15
